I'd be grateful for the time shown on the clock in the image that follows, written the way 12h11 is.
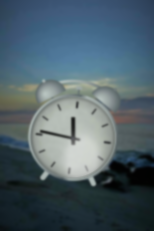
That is 11h46
